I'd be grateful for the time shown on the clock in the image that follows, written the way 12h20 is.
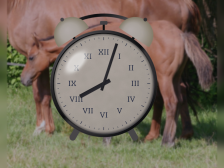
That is 8h03
